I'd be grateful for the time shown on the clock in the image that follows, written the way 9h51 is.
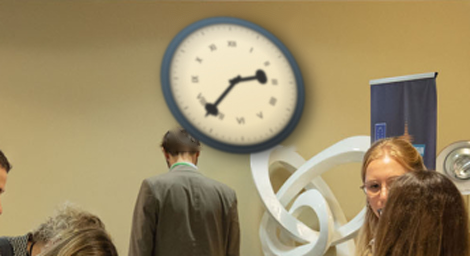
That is 2h37
